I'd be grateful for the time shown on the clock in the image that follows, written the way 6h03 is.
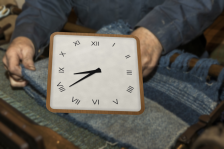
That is 8h39
